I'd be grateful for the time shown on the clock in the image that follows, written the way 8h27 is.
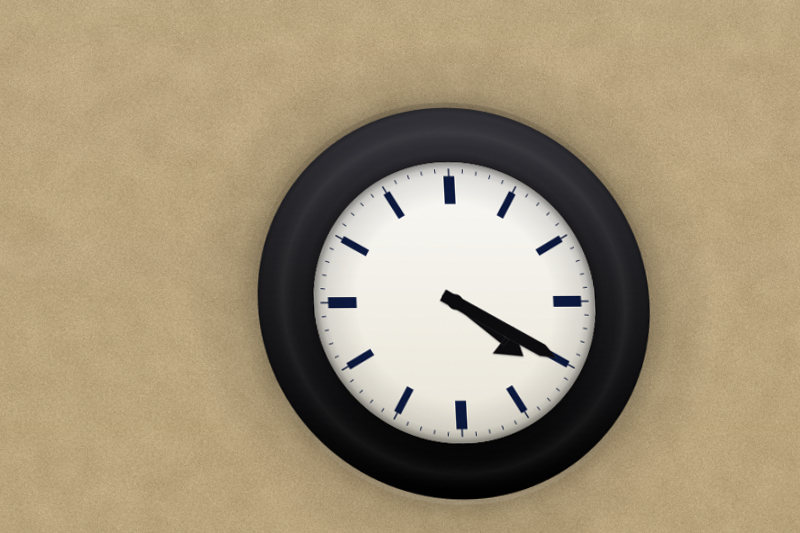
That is 4h20
